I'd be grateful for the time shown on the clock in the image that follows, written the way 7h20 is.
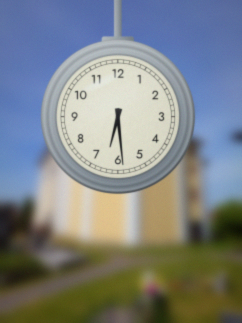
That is 6h29
